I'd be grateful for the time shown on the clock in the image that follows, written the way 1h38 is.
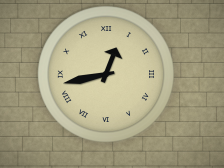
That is 12h43
